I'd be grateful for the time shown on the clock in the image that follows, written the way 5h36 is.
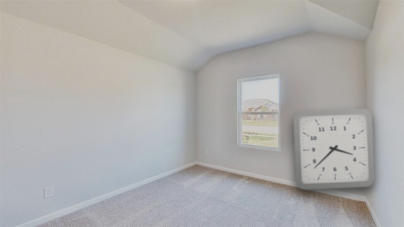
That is 3h38
